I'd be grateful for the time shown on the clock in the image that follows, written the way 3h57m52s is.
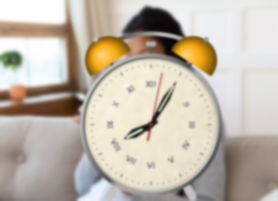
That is 8h05m02s
